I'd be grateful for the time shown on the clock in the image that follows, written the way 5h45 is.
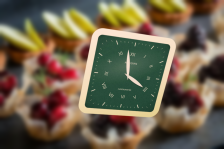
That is 3h58
